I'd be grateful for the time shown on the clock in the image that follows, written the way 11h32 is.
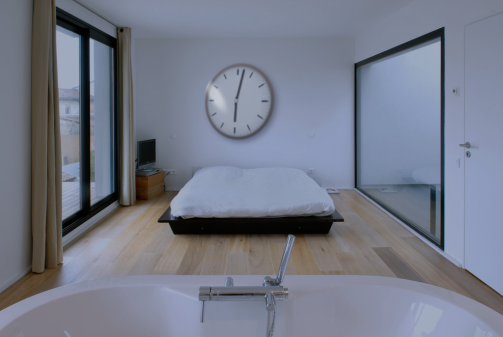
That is 6h02
